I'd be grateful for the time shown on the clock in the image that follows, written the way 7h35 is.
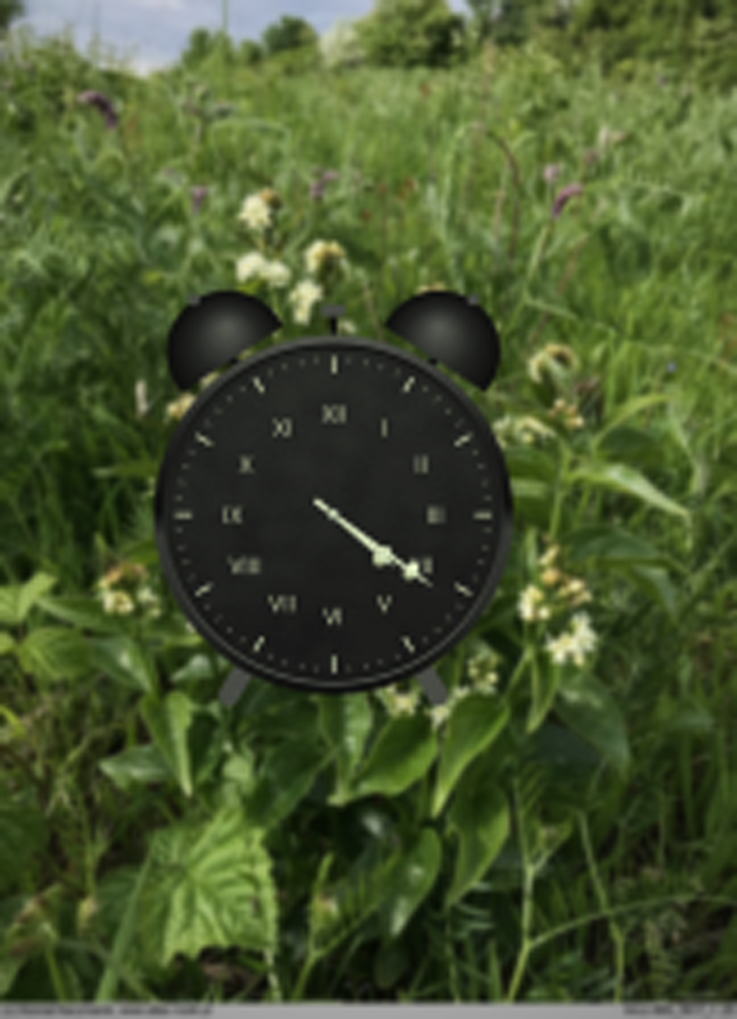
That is 4h21
